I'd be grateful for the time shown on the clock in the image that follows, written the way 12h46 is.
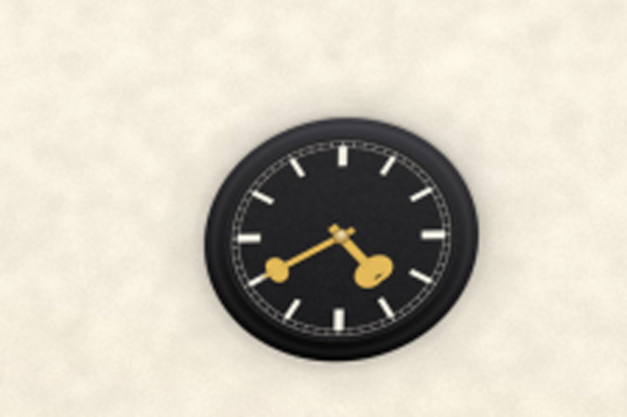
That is 4h40
